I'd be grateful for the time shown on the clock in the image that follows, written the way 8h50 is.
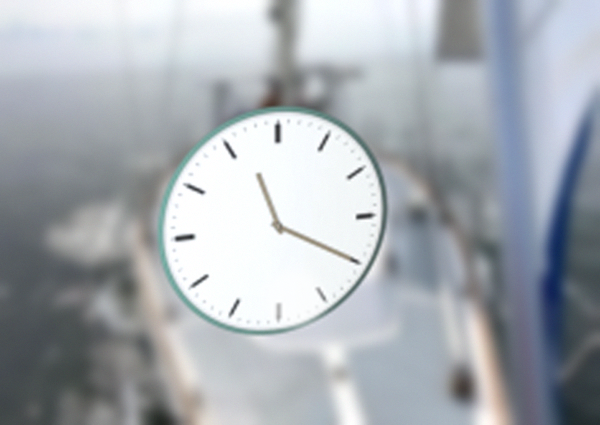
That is 11h20
